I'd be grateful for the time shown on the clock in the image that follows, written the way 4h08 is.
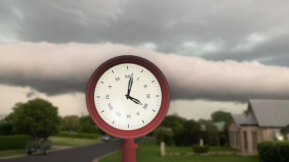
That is 4h02
